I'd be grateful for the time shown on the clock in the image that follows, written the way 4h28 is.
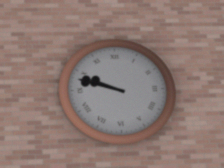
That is 9h48
